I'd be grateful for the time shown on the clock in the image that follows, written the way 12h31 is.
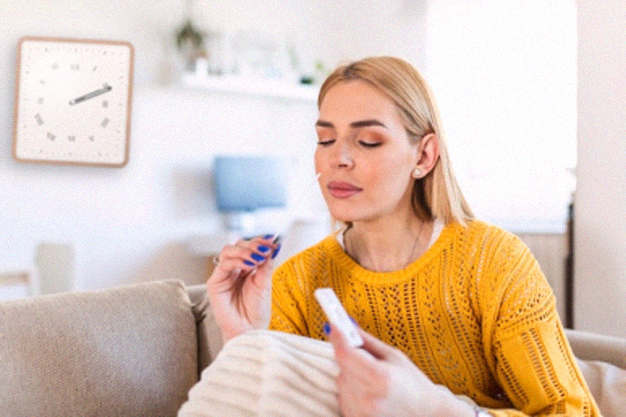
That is 2h11
